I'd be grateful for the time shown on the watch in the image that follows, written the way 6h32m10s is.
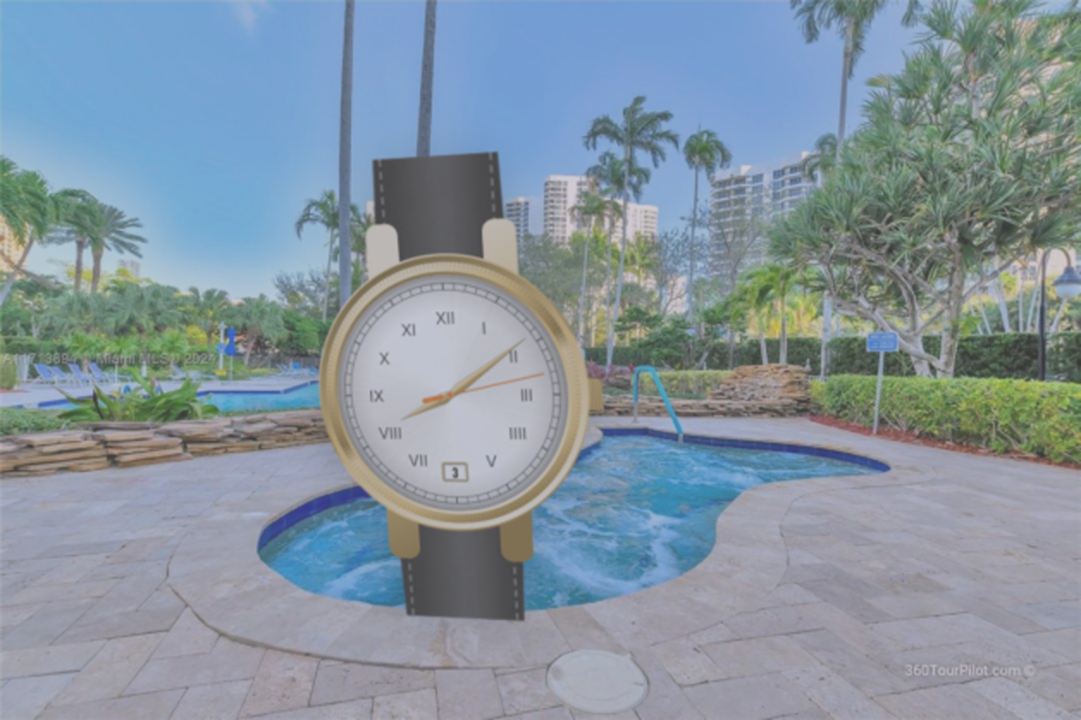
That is 8h09m13s
